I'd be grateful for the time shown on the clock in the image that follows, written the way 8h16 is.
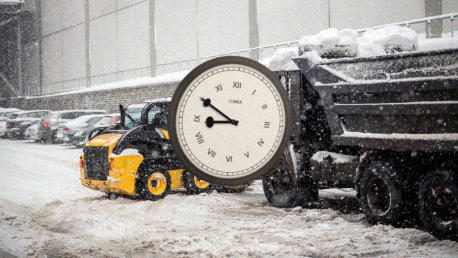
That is 8h50
